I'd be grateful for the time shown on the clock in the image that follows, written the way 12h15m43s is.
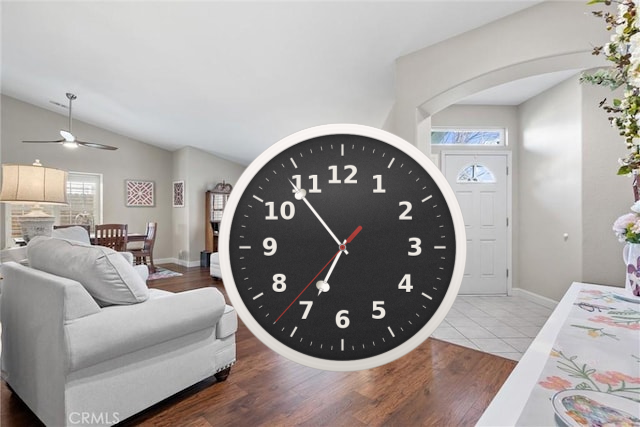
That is 6h53m37s
